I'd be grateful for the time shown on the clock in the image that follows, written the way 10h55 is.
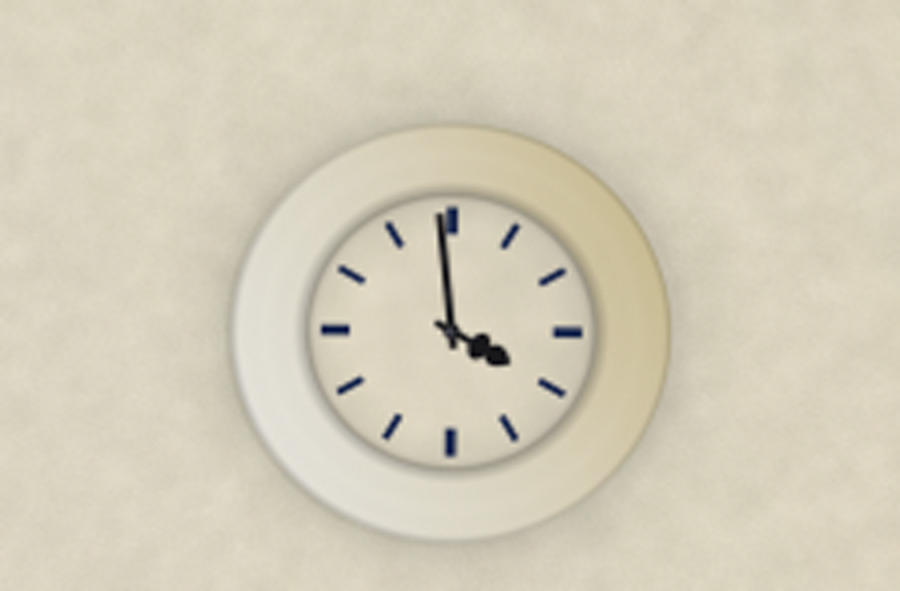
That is 3h59
